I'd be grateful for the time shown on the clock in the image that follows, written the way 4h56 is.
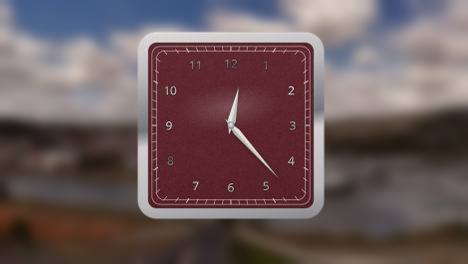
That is 12h23
